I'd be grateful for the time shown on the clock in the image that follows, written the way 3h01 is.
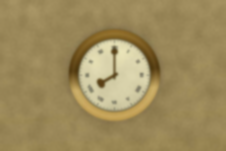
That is 8h00
